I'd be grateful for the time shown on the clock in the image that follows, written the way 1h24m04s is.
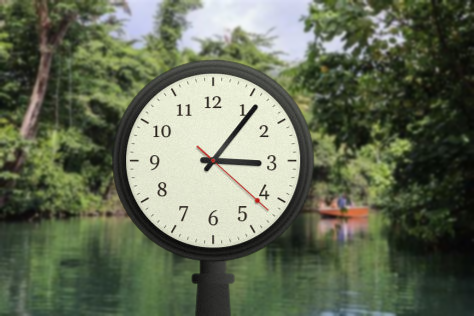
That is 3h06m22s
